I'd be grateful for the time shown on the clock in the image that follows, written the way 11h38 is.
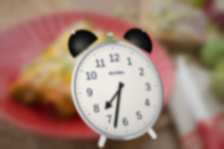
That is 7h33
